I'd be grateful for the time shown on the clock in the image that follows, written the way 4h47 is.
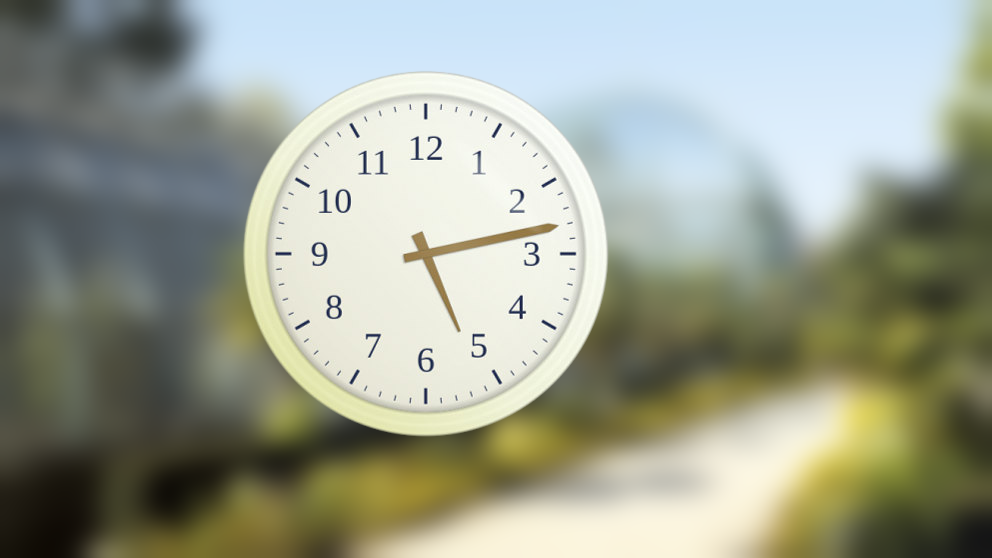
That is 5h13
